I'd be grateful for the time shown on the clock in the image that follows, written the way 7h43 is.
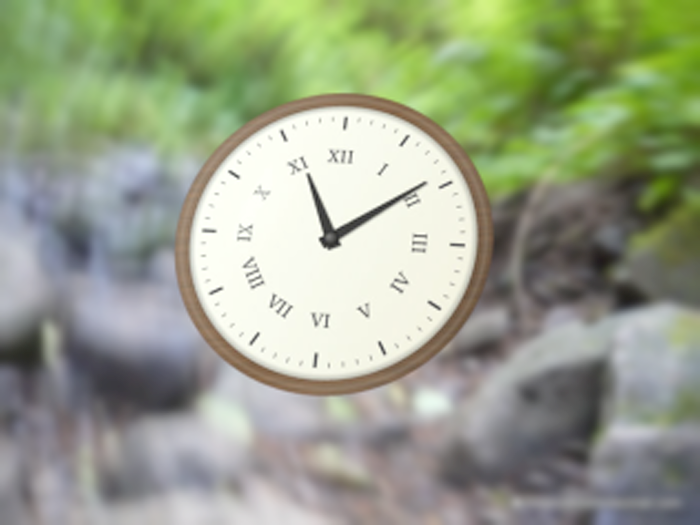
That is 11h09
